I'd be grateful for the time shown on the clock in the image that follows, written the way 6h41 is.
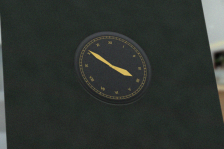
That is 3h51
